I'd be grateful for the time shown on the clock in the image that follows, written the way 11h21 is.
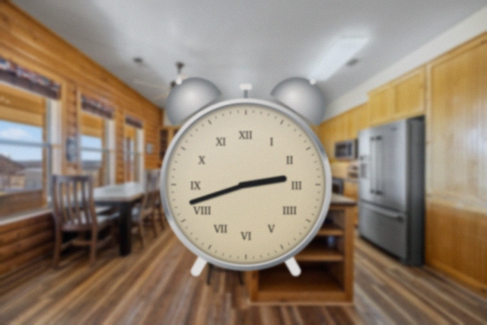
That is 2h42
